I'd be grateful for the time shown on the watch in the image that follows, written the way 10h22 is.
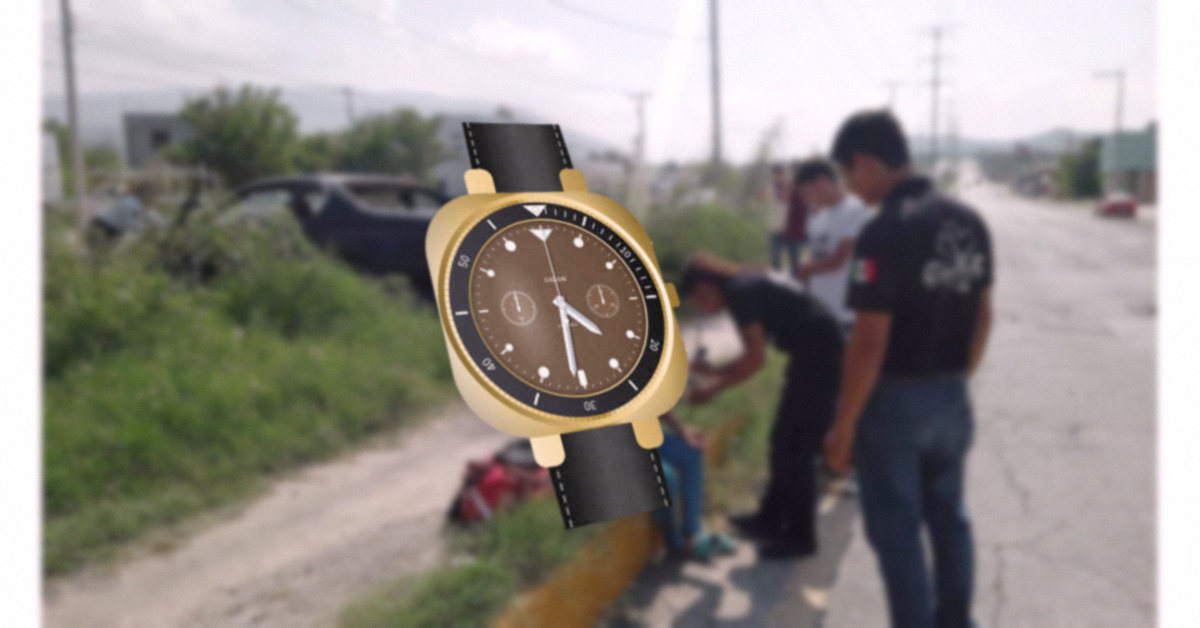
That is 4h31
